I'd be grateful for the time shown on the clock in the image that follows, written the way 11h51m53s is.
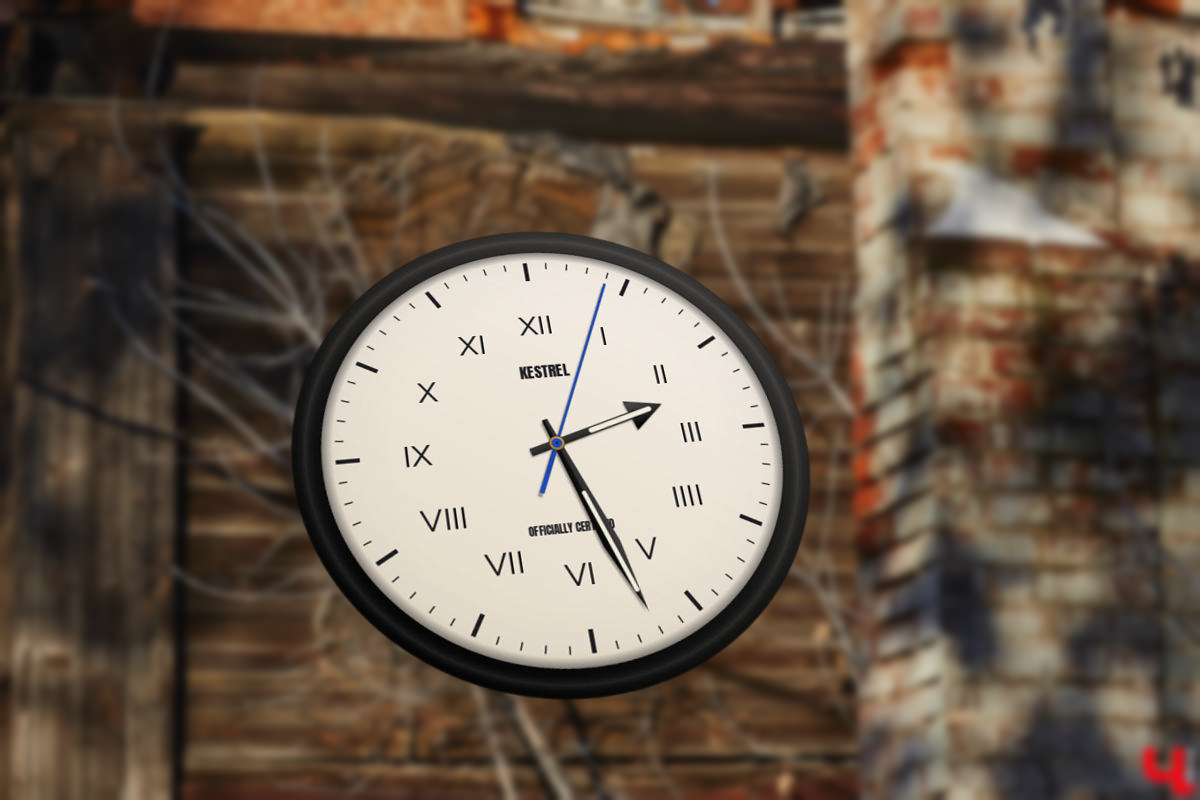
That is 2h27m04s
